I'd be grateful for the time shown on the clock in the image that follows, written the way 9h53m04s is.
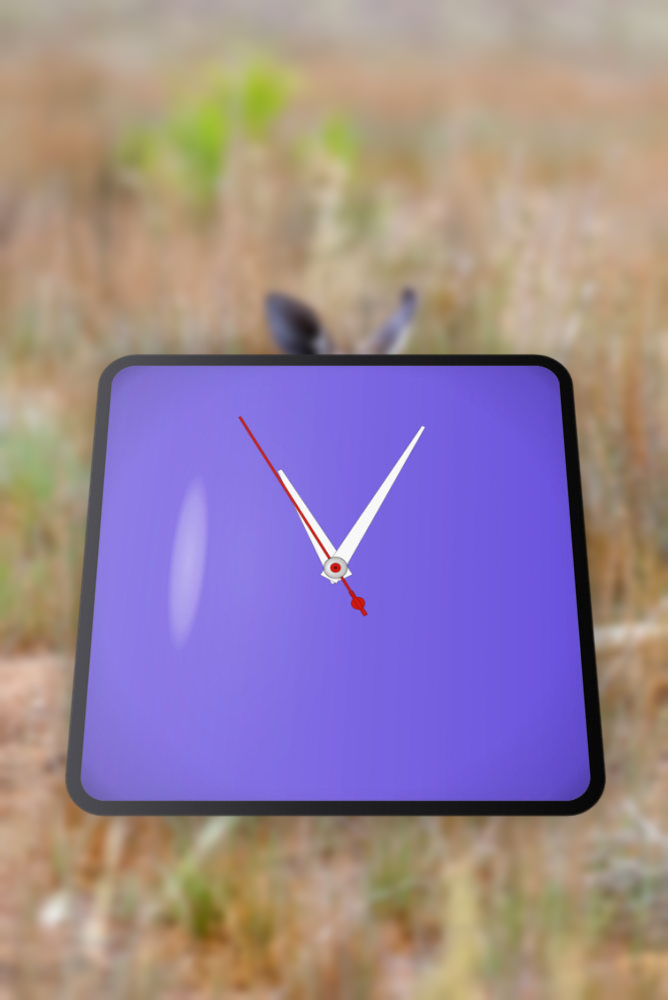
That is 11h04m55s
